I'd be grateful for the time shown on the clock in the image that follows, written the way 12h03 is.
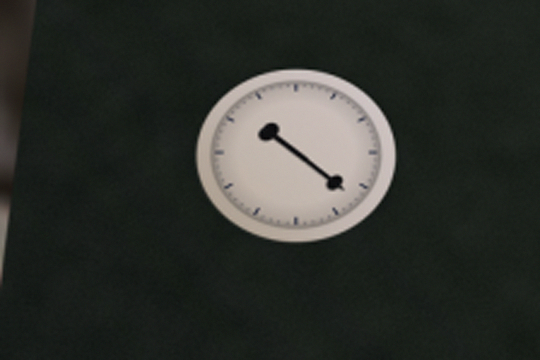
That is 10h22
